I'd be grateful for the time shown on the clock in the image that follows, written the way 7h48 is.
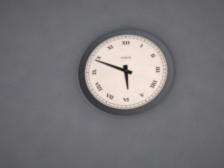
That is 5h49
